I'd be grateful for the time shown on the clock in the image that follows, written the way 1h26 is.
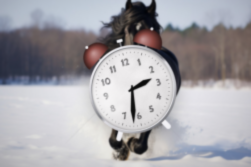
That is 2h32
